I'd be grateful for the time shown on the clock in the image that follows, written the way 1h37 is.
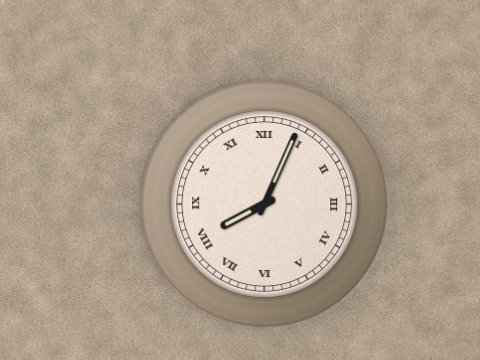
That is 8h04
